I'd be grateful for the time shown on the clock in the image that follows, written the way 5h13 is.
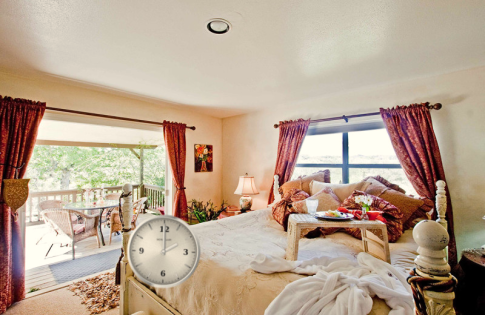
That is 2h00
